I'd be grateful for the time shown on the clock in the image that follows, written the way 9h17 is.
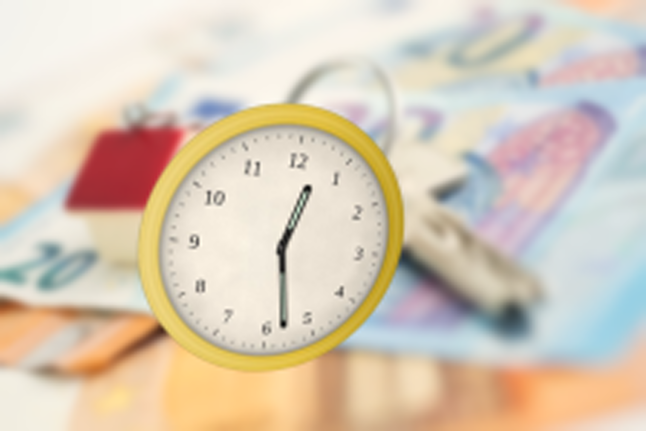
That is 12h28
